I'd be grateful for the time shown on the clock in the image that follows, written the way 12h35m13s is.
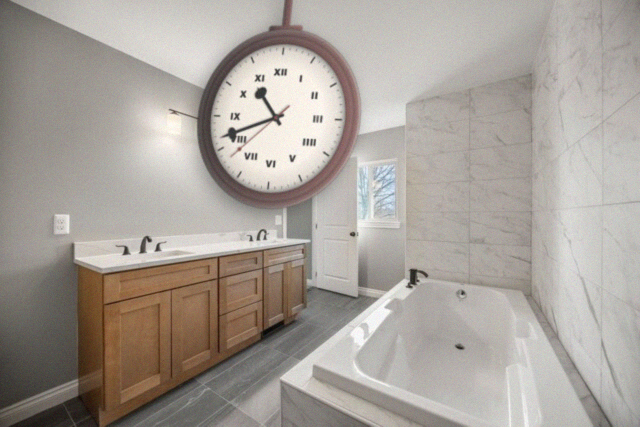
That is 10h41m38s
